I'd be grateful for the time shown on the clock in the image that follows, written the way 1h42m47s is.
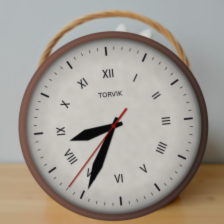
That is 8h34m37s
